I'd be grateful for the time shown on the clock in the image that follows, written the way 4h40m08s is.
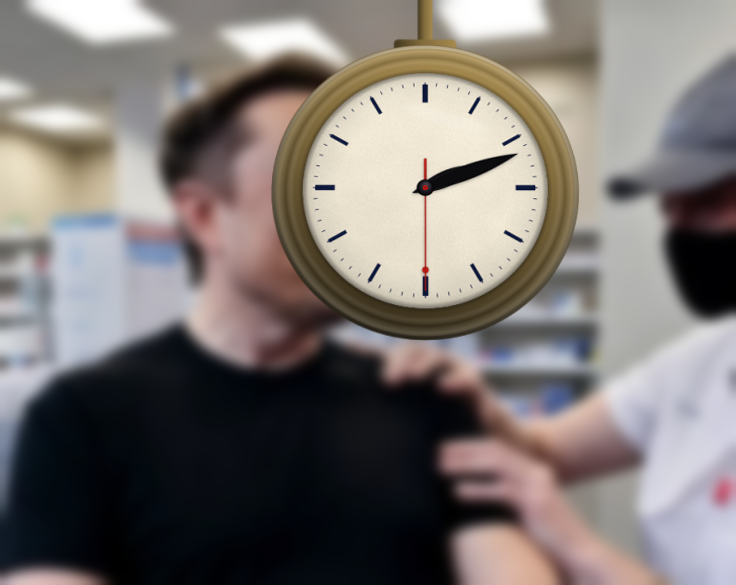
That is 2h11m30s
